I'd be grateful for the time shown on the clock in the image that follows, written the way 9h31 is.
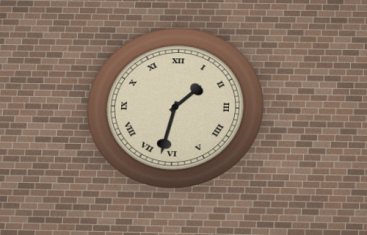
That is 1h32
